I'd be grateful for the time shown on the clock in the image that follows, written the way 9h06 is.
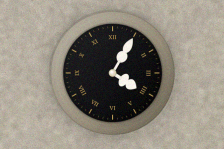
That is 4h05
